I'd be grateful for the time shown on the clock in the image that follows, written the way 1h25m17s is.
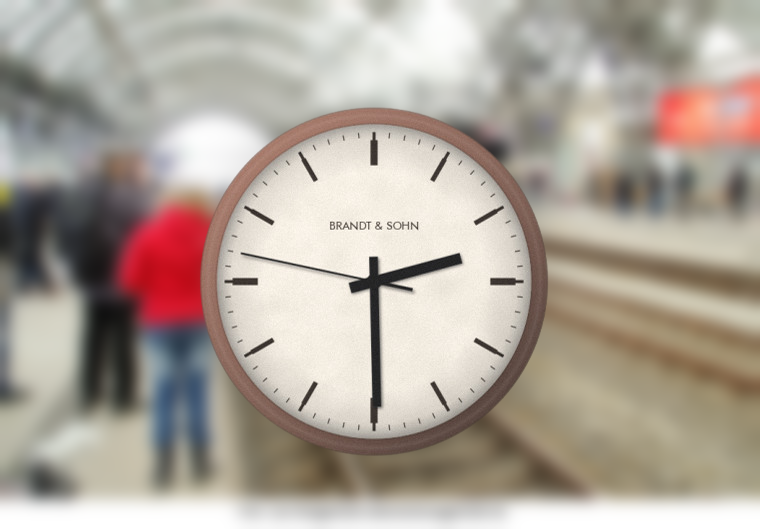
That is 2h29m47s
